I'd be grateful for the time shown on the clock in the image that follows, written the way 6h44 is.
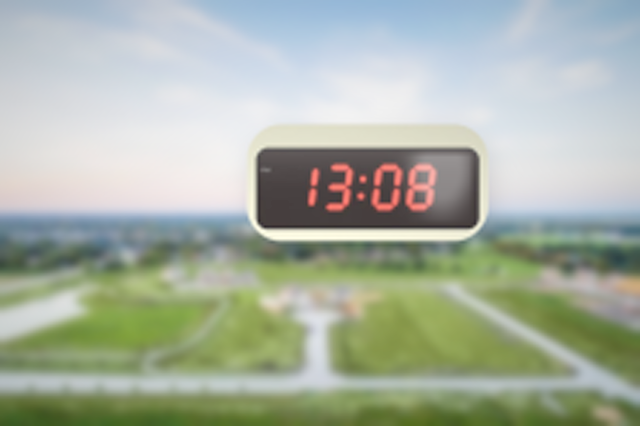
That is 13h08
